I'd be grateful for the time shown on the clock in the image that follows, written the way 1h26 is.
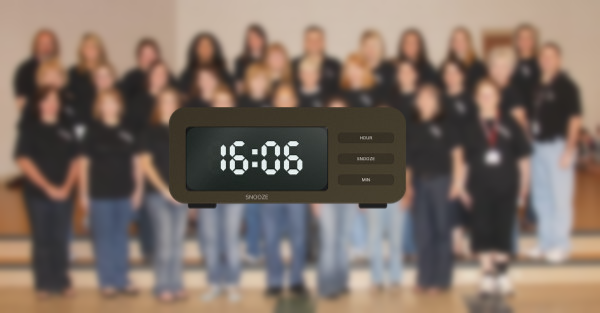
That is 16h06
